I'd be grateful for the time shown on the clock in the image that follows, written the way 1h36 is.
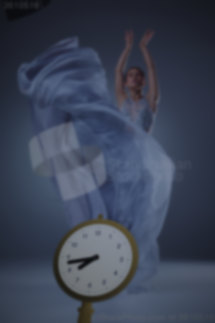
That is 7h43
